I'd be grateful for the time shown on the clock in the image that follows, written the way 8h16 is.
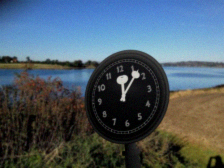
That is 12h07
